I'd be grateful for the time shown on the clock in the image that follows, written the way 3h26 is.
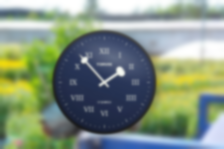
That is 1h53
